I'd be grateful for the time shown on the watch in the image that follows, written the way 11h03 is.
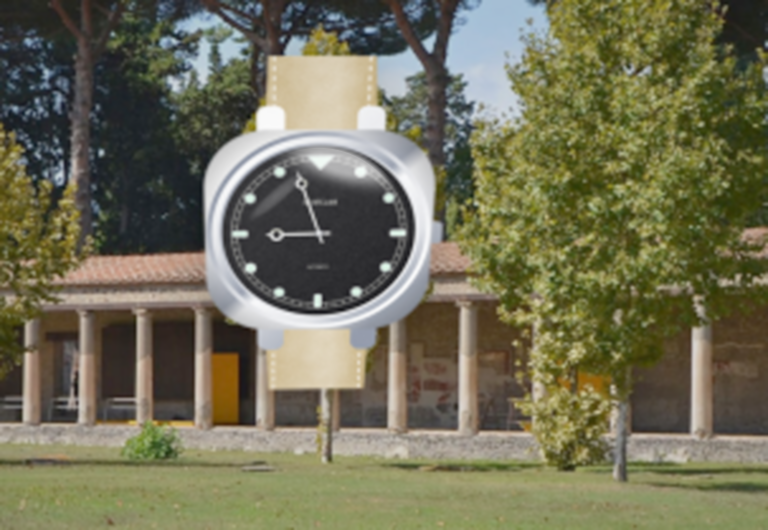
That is 8h57
